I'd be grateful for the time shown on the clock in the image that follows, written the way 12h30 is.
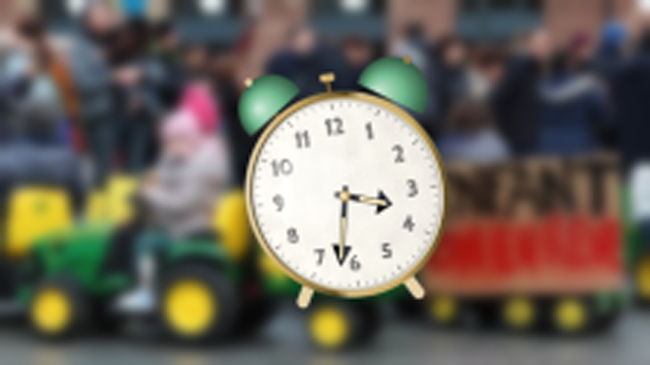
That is 3h32
